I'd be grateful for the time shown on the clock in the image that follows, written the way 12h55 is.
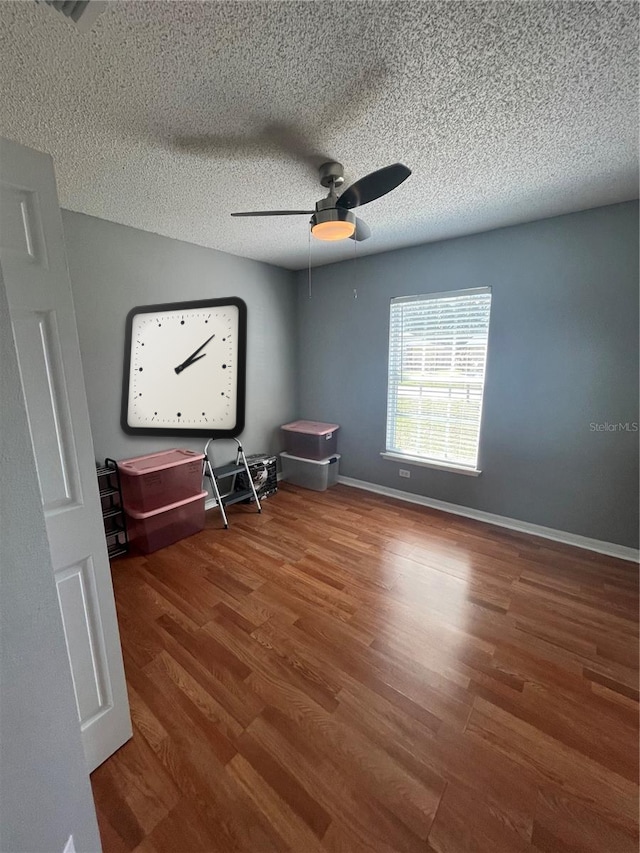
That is 2h08
